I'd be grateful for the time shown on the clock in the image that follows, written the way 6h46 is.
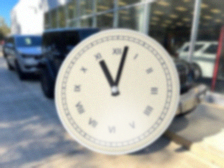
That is 11h02
